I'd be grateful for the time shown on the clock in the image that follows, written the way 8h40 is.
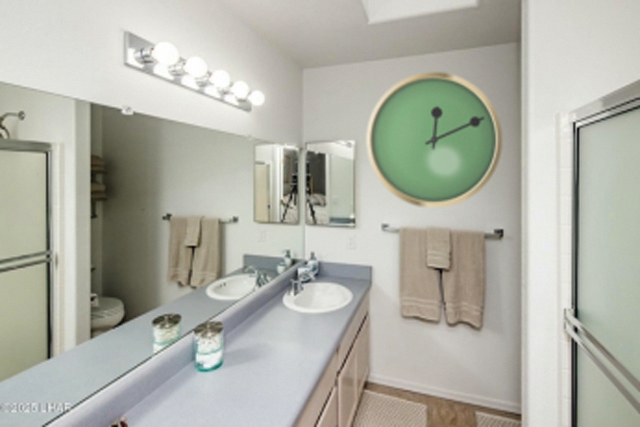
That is 12h11
